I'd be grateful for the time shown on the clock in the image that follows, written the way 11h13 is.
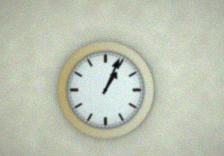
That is 1h04
